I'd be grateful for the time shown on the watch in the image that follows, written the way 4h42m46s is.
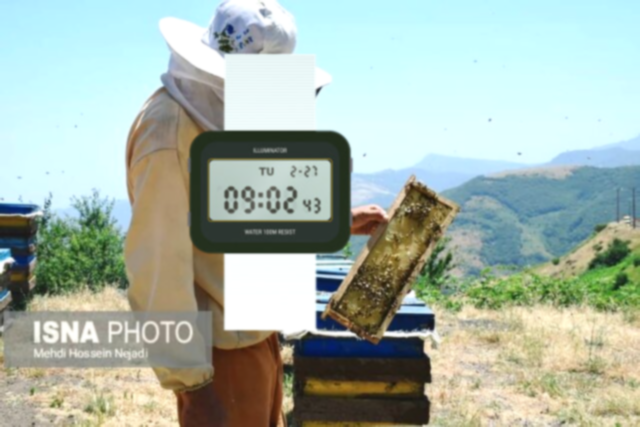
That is 9h02m43s
